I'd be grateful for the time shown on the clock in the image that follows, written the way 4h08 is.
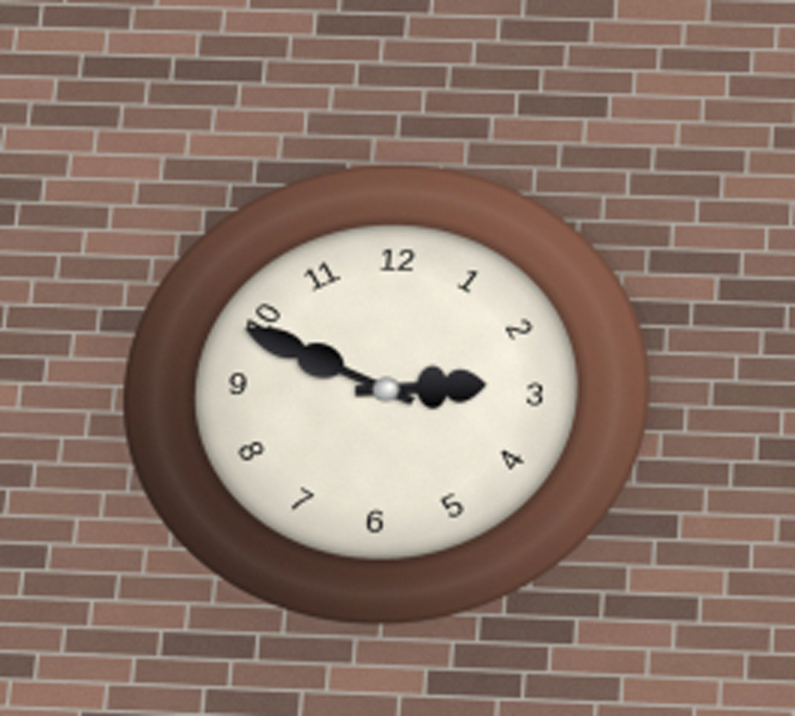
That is 2h49
